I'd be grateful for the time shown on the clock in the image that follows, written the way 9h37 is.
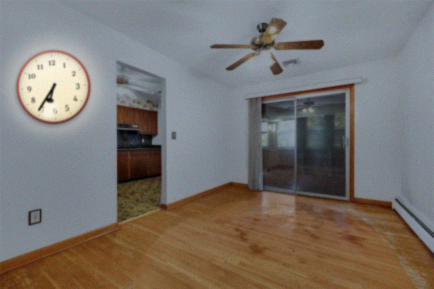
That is 6h36
